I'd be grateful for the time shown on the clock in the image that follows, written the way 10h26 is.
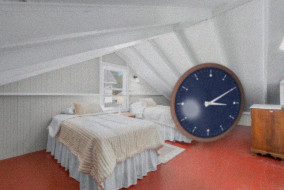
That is 3h10
